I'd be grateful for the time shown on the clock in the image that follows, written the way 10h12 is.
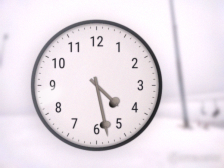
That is 4h28
